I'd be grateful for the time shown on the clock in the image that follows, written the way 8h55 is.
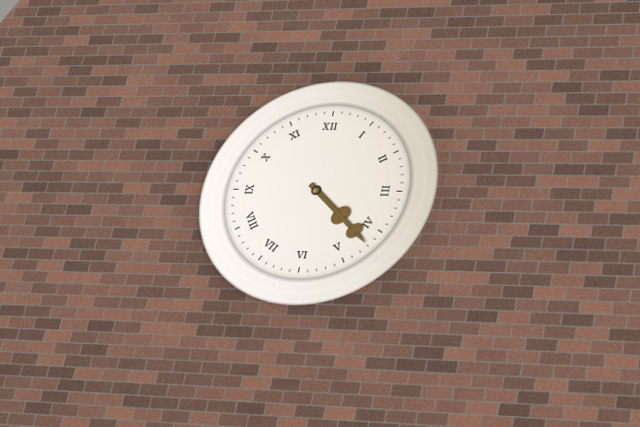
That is 4h22
